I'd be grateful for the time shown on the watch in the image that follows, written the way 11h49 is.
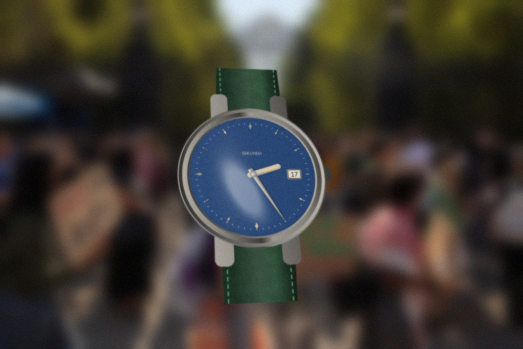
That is 2h25
